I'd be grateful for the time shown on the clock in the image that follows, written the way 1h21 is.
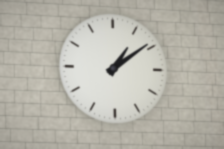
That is 1h09
